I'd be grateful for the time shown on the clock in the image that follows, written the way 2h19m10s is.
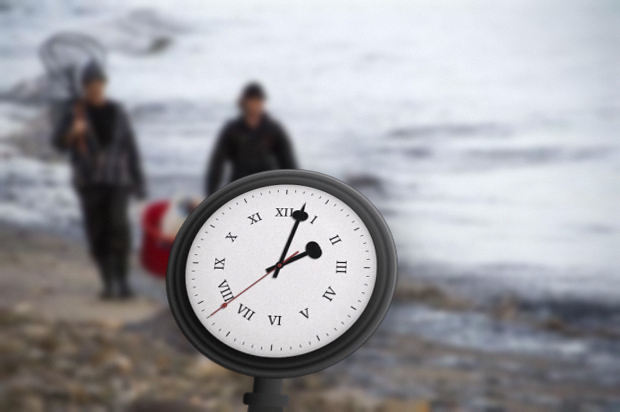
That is 2h02m38s
